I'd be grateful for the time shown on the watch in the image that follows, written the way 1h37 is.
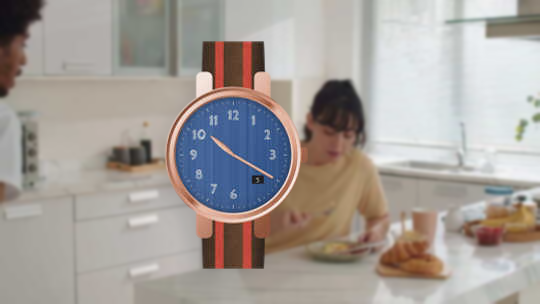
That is 10h20
